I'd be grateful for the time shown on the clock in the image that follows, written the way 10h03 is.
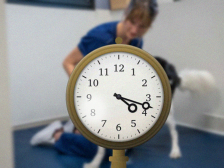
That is 4h18
